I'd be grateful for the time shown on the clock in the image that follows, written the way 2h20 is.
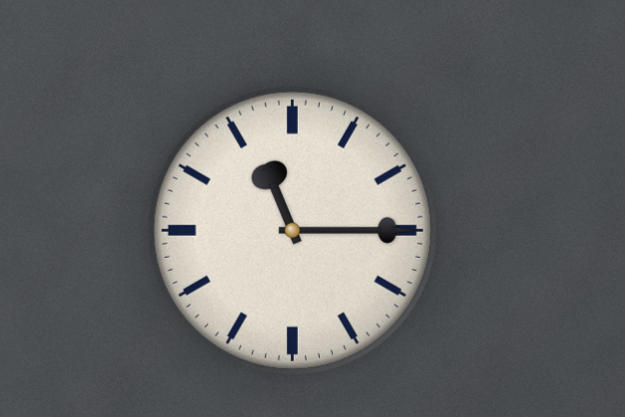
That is 11h15
